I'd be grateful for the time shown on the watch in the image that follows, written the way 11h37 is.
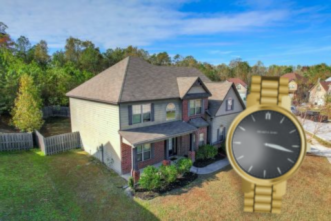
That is 3h17
